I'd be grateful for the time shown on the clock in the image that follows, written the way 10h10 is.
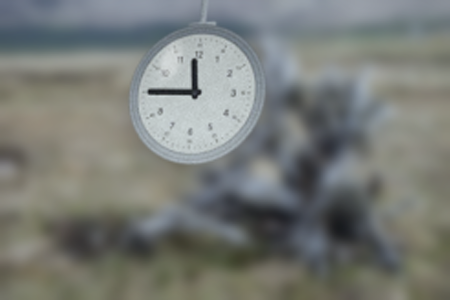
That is 11h45
